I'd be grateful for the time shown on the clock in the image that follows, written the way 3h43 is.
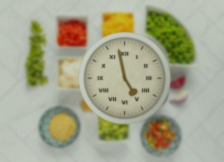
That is 4h58
